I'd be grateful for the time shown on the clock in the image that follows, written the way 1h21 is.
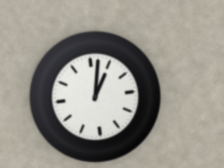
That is 1h02
